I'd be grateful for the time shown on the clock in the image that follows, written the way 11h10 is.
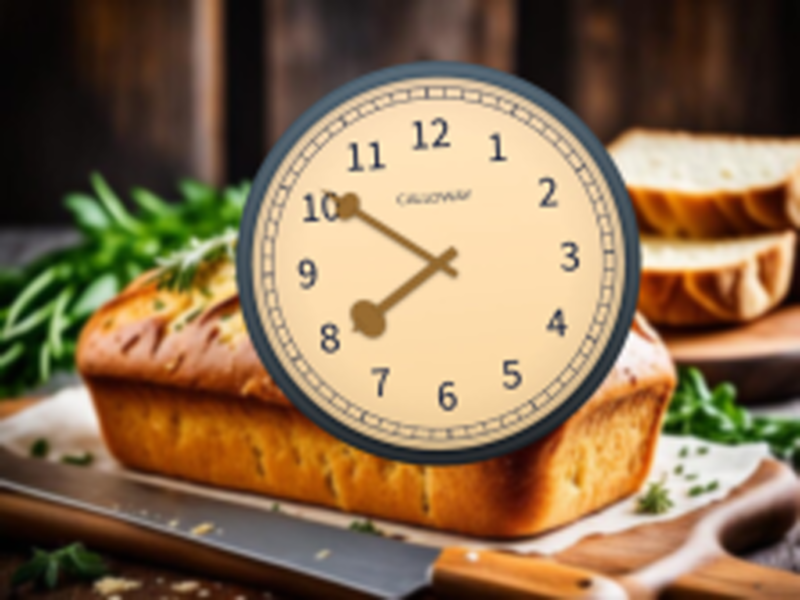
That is 7h51
